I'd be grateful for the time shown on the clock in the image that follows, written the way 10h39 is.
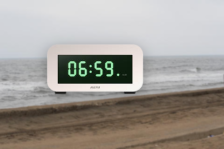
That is 6h59
